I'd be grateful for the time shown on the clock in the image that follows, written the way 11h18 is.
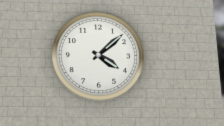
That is 4h08
